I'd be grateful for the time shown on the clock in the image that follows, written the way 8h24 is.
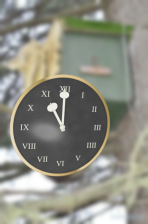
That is 11h00
